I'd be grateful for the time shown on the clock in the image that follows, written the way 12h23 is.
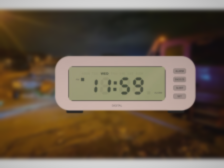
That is 11h59
